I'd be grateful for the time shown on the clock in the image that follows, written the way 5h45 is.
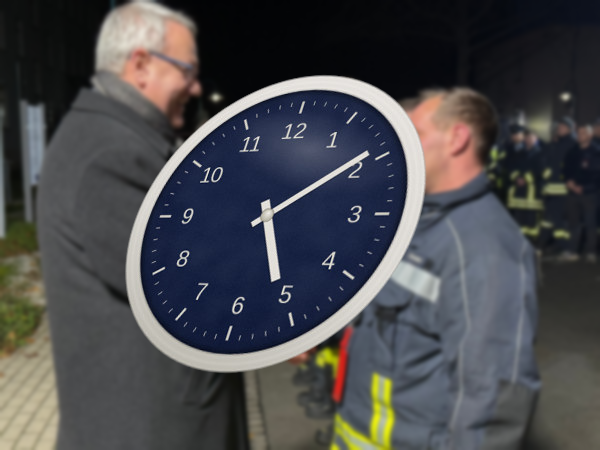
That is 5h09
